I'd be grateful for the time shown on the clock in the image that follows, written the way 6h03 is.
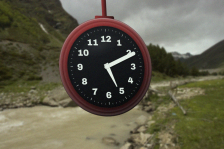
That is 5h11
